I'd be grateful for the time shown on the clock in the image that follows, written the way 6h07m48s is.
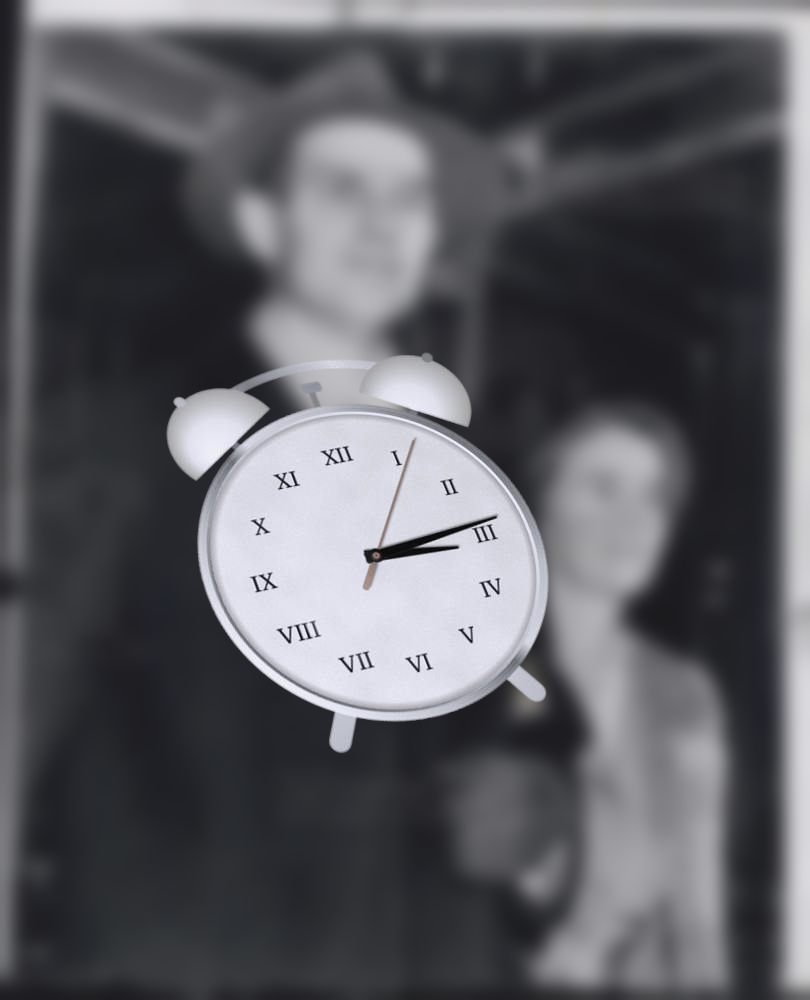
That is 3h14m06s
